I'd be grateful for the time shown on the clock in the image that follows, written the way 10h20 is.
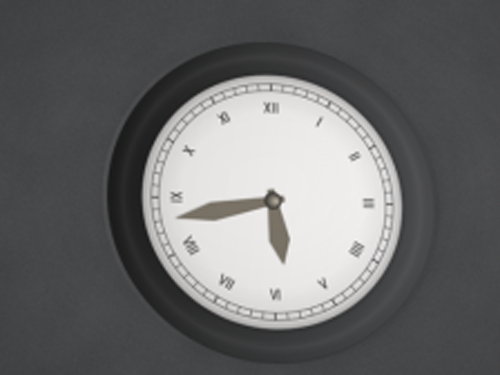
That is 5h43
